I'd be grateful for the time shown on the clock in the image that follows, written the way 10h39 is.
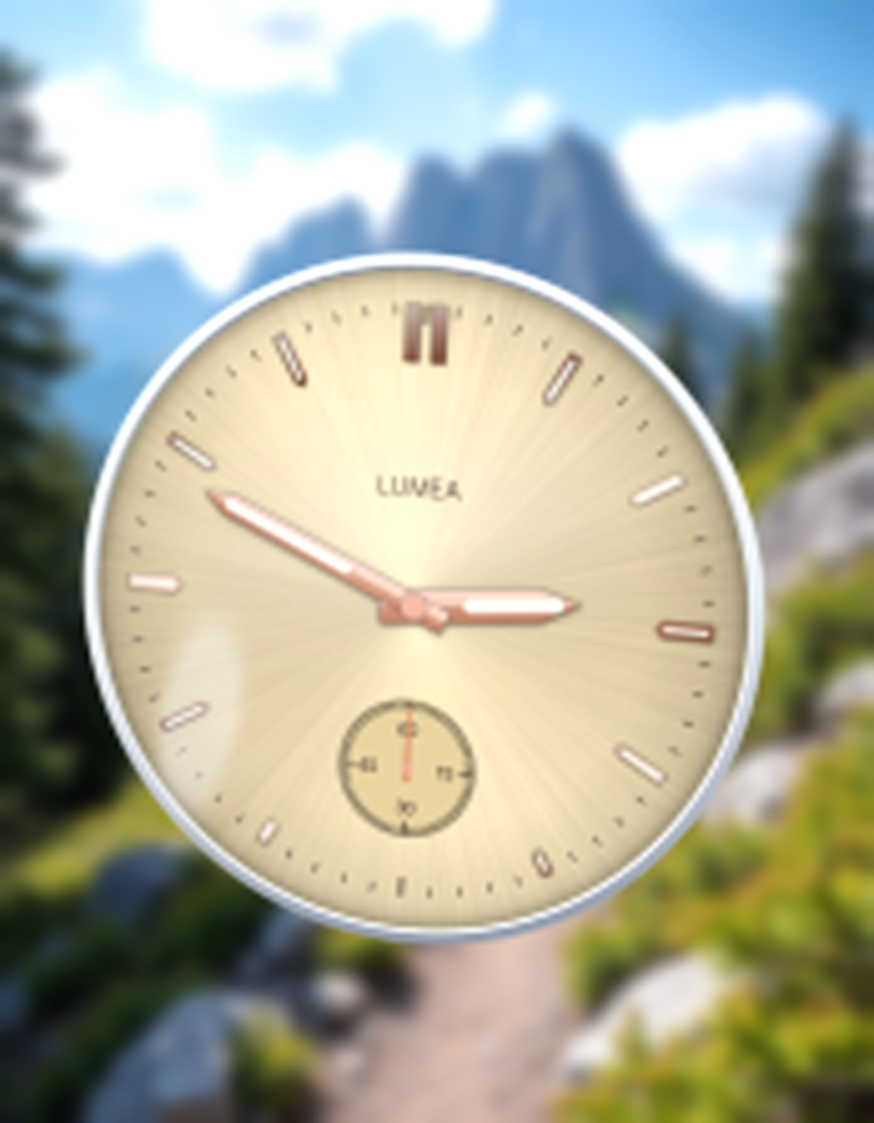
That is 2h49
